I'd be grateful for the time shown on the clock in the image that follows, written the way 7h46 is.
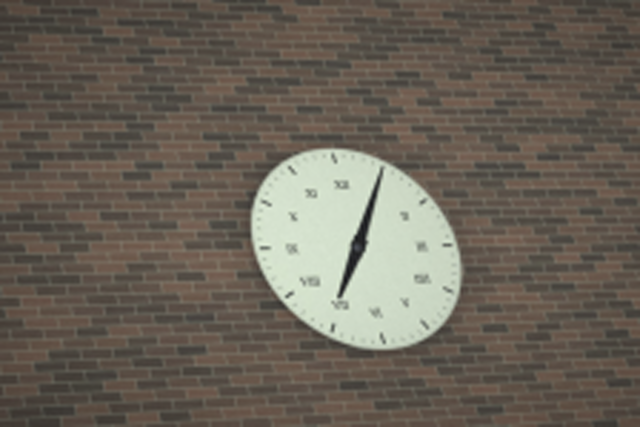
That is 7h05
